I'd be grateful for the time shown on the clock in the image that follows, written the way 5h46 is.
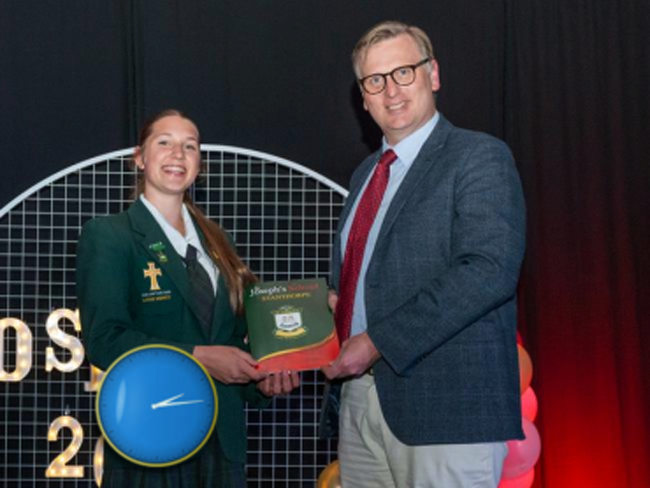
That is 2h14
